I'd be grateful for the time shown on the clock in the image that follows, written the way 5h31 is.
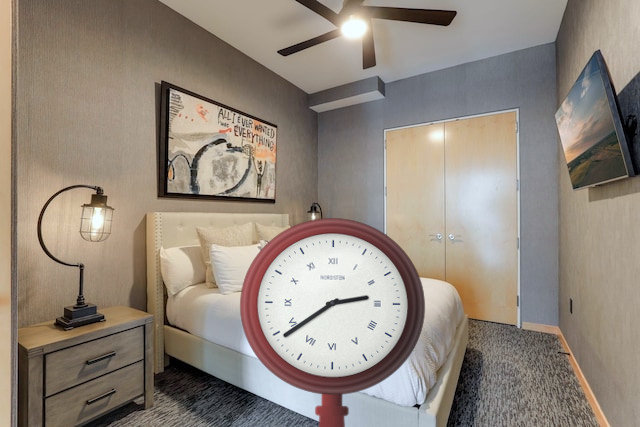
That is 2h39
